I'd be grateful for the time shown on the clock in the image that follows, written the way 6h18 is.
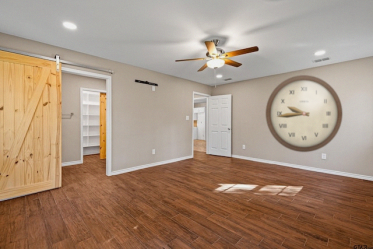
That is 9h44
